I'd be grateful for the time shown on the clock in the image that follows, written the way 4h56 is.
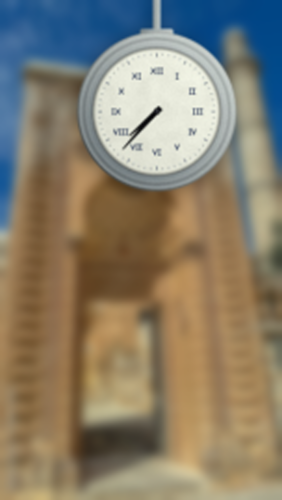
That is 7h37
